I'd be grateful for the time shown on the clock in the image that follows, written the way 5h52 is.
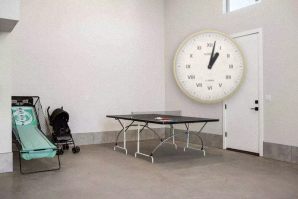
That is 1h02
